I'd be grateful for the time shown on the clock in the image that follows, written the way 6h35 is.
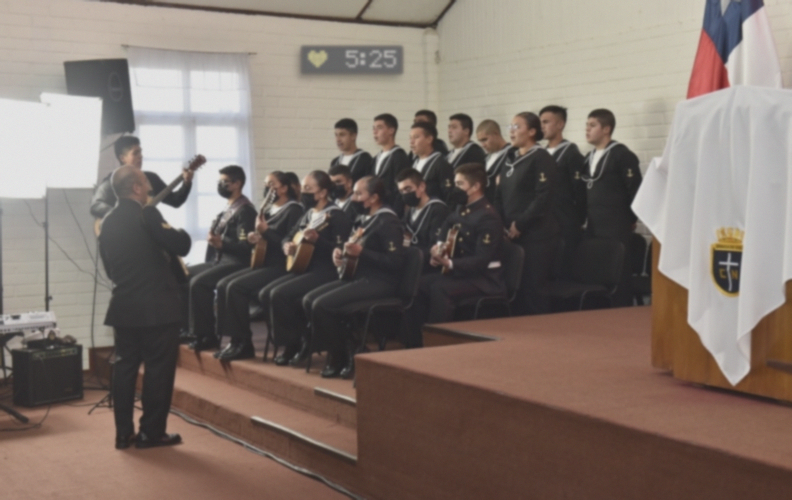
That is 5h25
